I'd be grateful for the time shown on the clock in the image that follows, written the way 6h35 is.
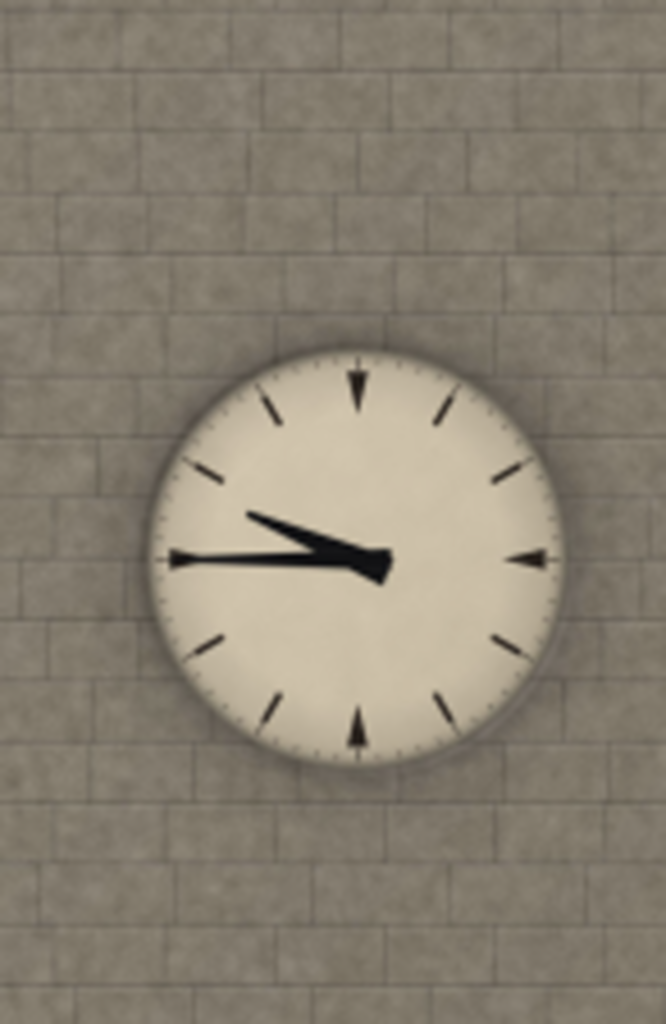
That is 9h45
